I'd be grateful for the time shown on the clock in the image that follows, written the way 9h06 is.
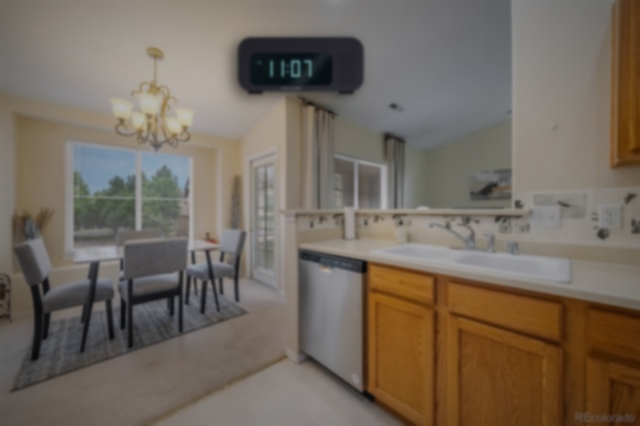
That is 11h07
